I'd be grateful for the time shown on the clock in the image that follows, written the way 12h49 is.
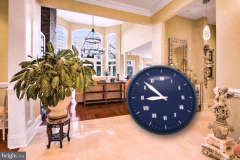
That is 8h52
